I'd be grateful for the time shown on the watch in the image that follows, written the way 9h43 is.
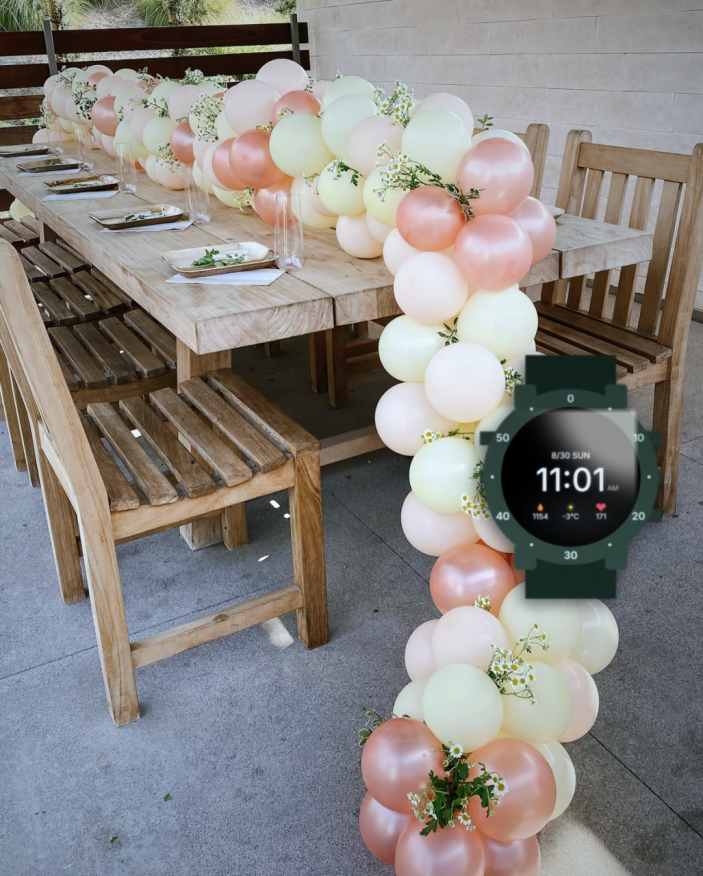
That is 11h01
